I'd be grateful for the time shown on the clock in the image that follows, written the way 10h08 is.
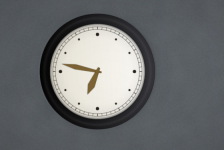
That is 6h47
